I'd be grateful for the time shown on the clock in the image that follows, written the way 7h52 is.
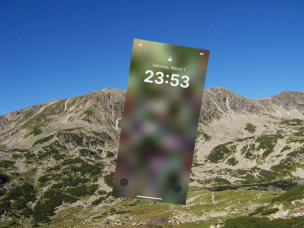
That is 23h53
